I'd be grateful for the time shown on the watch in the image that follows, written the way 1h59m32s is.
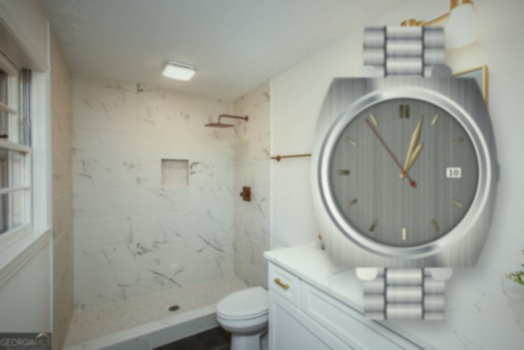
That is 1h02m54s
